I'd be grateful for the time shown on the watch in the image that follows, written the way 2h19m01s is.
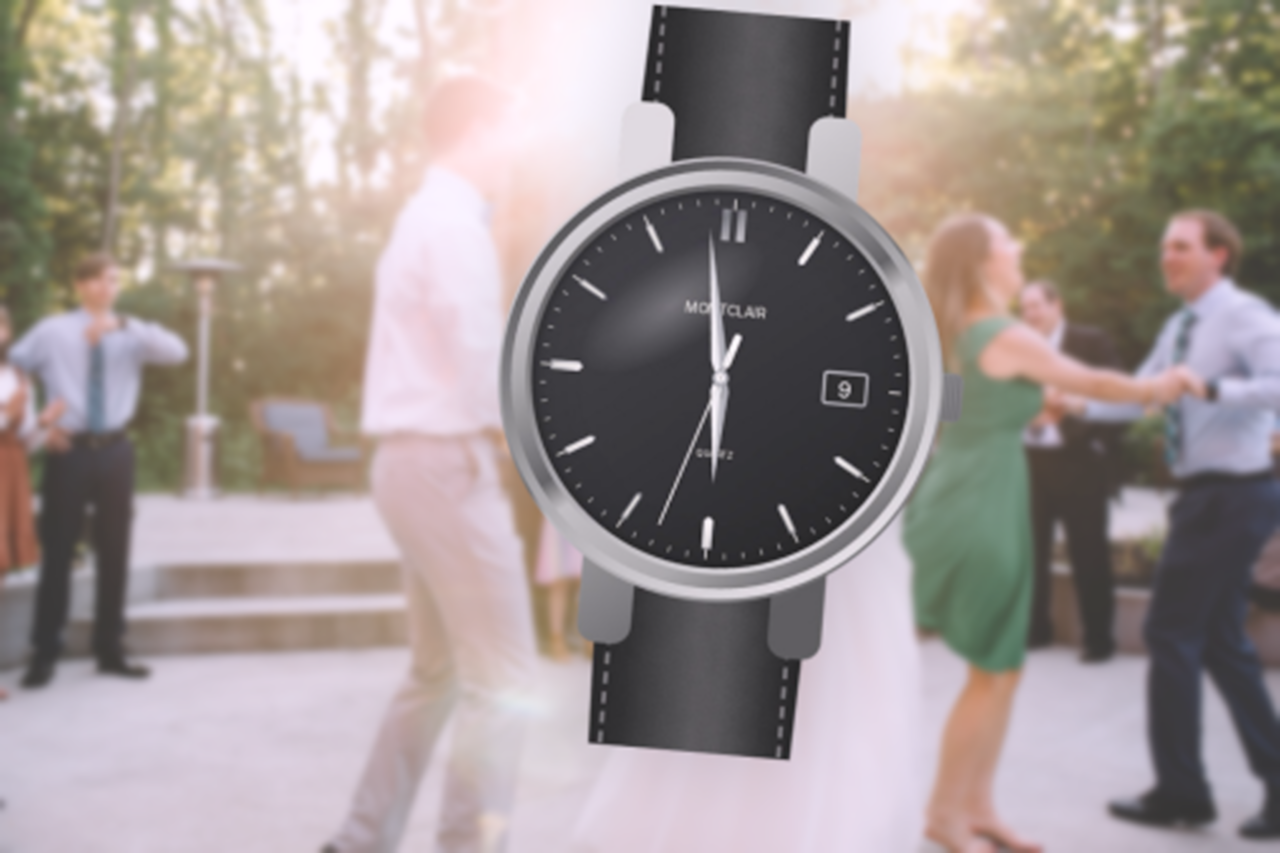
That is 5h58m33s
